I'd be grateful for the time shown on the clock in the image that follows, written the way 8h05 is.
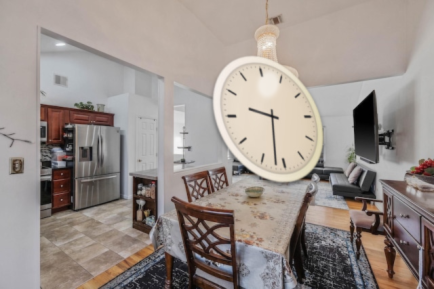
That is 9h32
